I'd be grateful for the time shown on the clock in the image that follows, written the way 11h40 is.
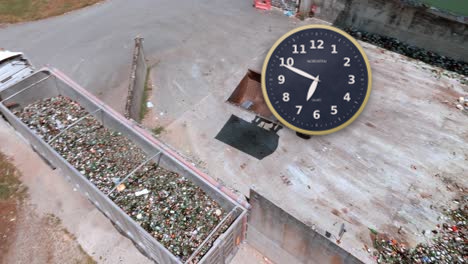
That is 6h49
